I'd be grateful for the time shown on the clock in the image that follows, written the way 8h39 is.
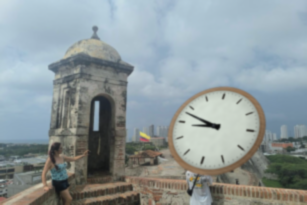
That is 8h48
